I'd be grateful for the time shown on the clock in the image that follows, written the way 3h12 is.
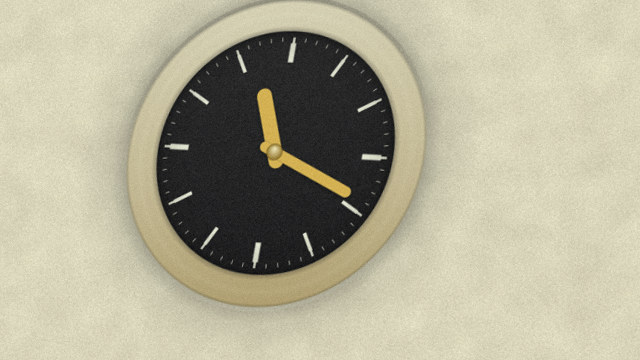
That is 11h19
